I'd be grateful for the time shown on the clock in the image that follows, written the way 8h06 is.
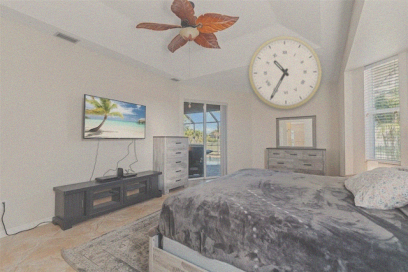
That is 10h35
